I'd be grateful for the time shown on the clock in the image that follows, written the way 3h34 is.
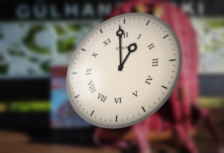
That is 12h59
